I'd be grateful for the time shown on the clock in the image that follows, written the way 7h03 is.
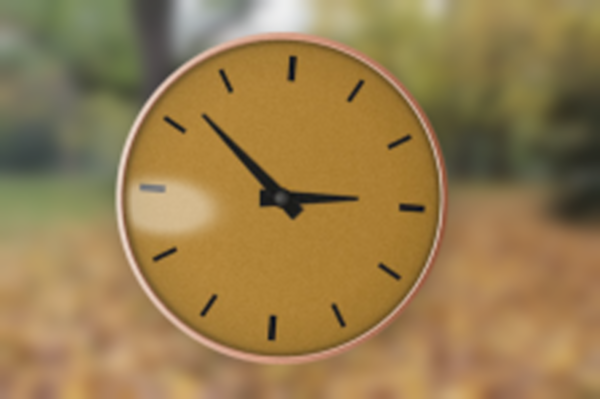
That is 2h52
